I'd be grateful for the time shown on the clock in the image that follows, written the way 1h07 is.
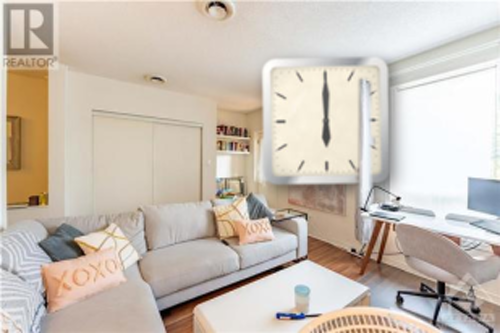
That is 6h00
